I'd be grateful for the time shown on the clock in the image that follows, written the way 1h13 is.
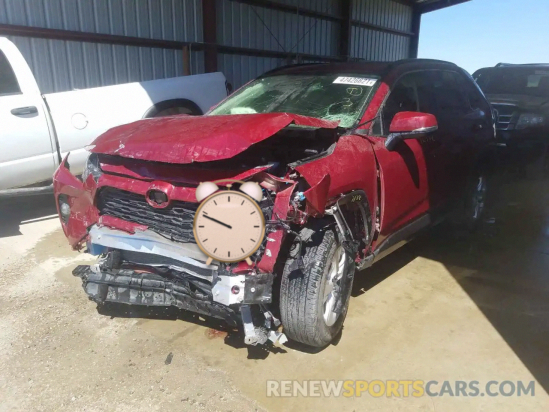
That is 9h49
